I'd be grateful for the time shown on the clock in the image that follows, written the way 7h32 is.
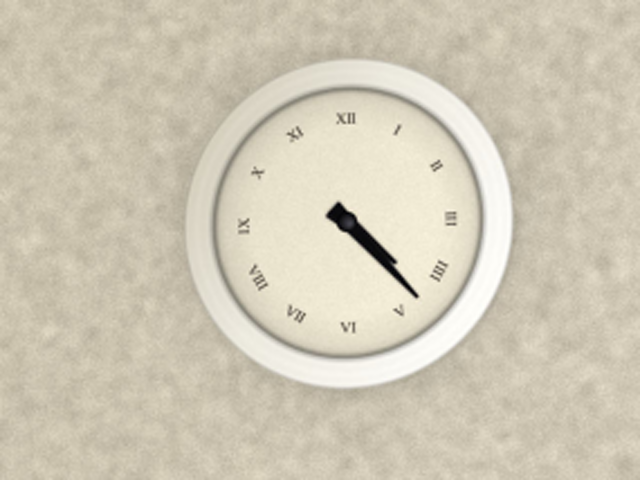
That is 4h23
